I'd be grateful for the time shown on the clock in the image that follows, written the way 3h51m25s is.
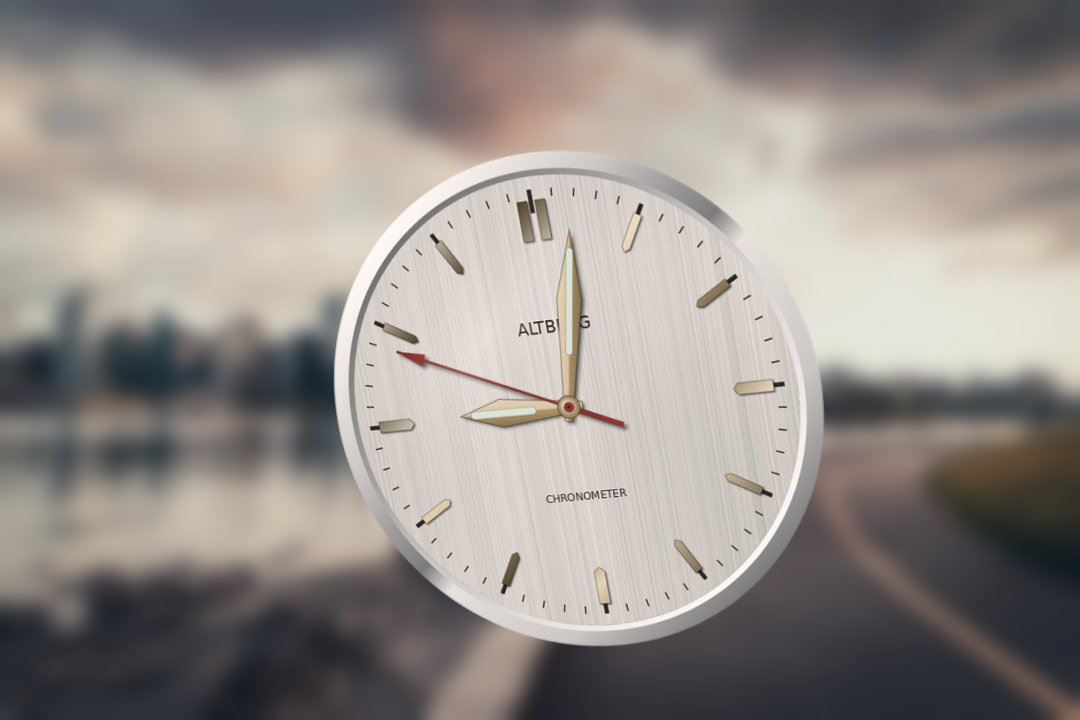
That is 9h01m49s
